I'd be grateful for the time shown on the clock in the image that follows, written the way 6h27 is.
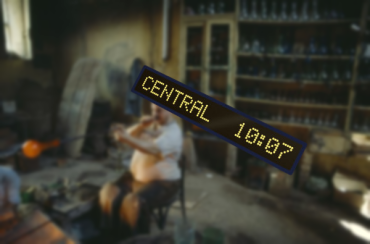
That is 10h07
